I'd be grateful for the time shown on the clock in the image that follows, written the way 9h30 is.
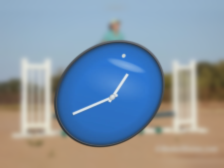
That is 12h40
